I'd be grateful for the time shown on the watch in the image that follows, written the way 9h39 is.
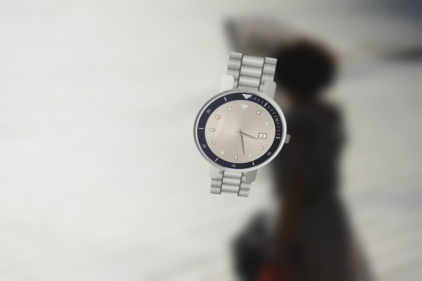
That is 3h27
